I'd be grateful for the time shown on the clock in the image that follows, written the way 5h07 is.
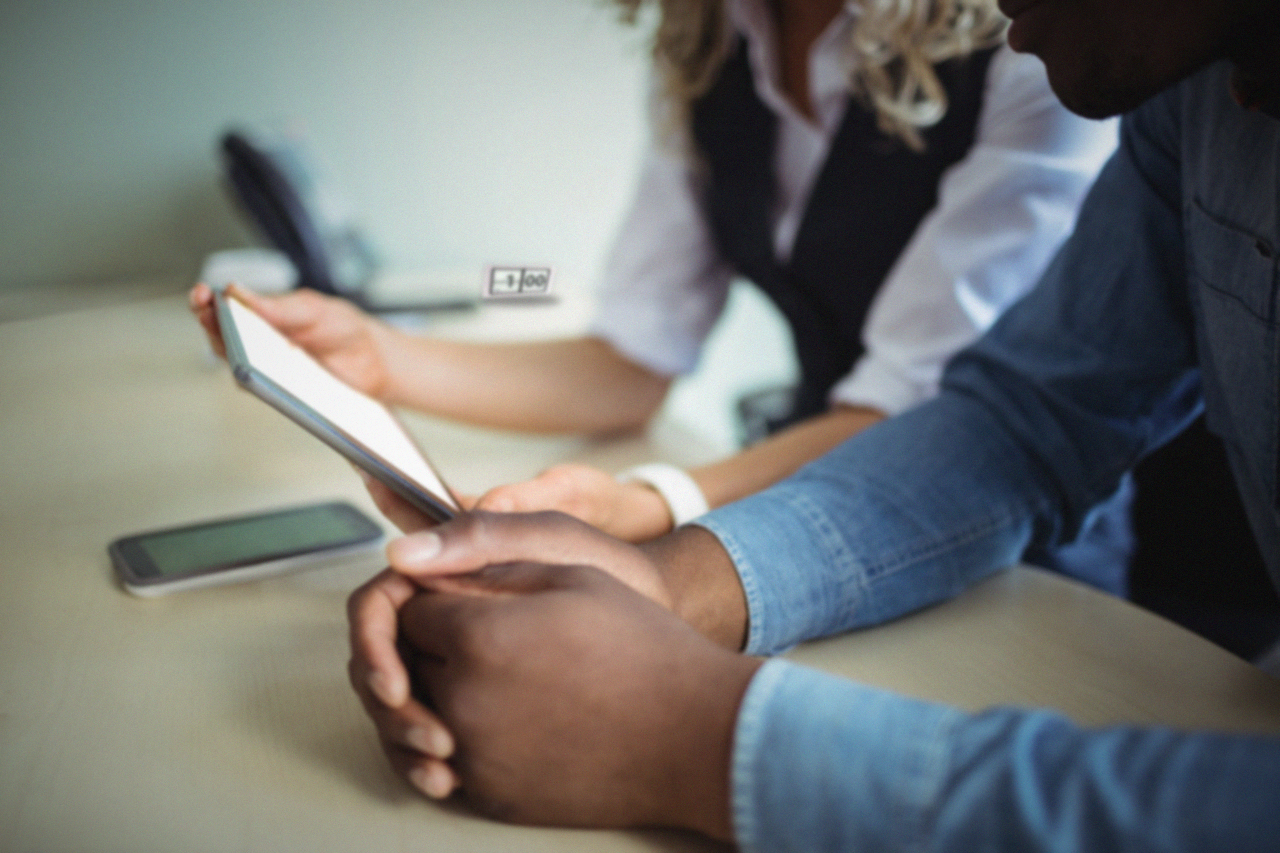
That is 1h00
